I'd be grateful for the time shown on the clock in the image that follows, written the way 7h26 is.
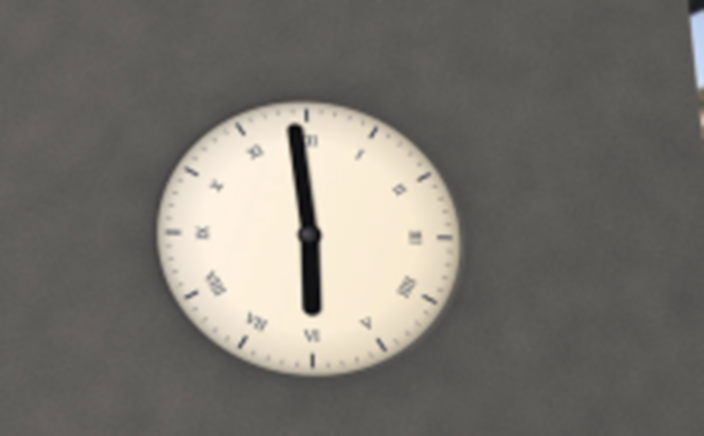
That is 5h59
